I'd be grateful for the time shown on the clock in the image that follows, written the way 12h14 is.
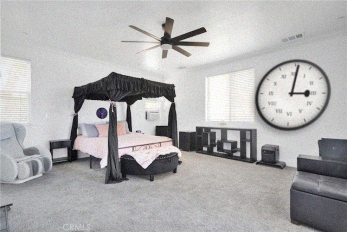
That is 3h01
